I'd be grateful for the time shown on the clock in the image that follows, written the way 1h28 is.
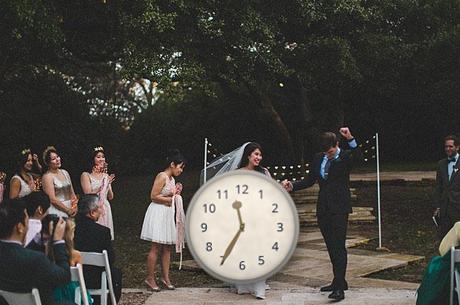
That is 11h35
